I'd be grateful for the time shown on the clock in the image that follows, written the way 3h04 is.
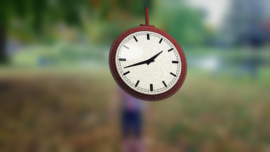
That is 1h42
